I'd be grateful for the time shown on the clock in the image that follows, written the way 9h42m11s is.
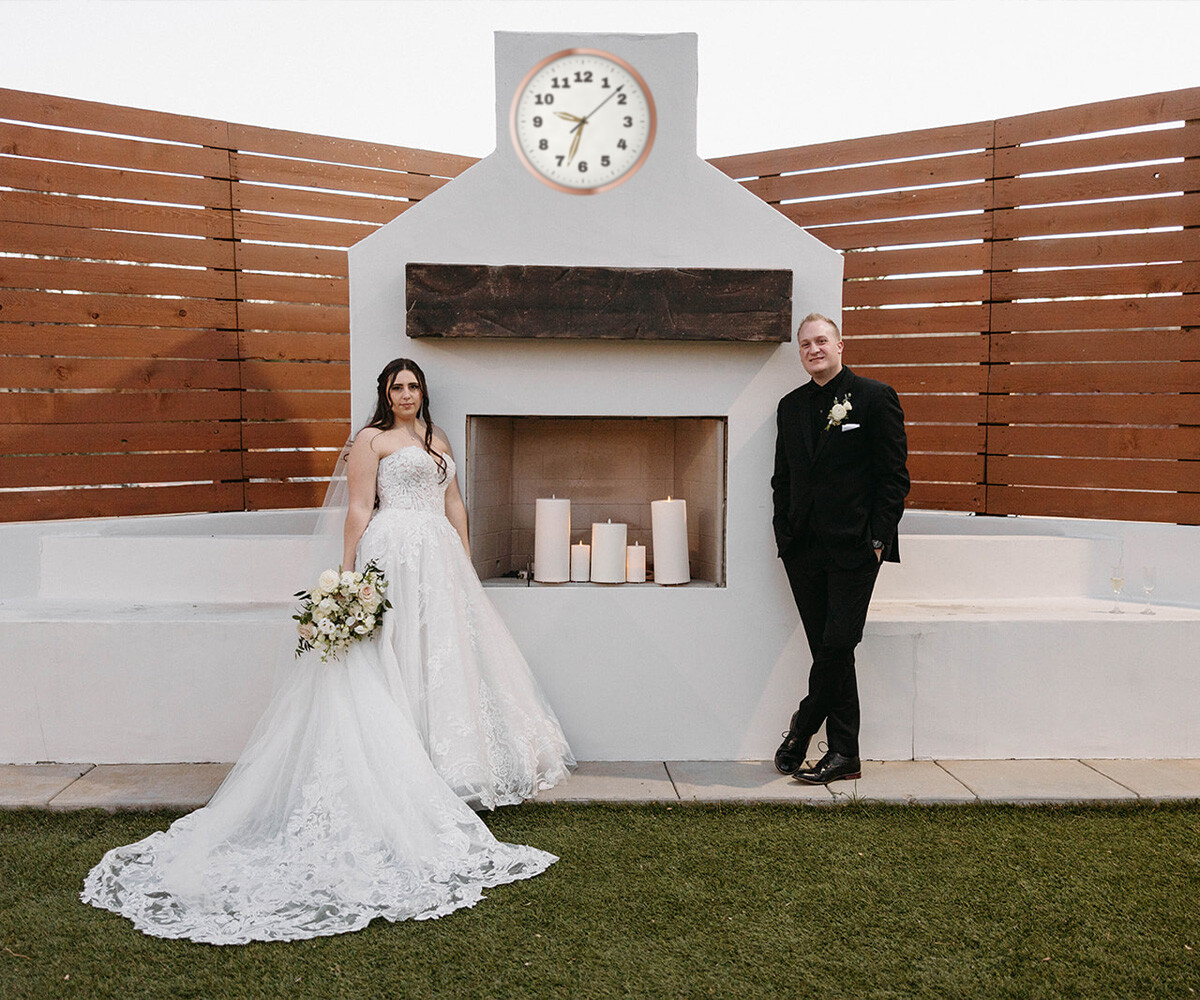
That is 9h33m08s
